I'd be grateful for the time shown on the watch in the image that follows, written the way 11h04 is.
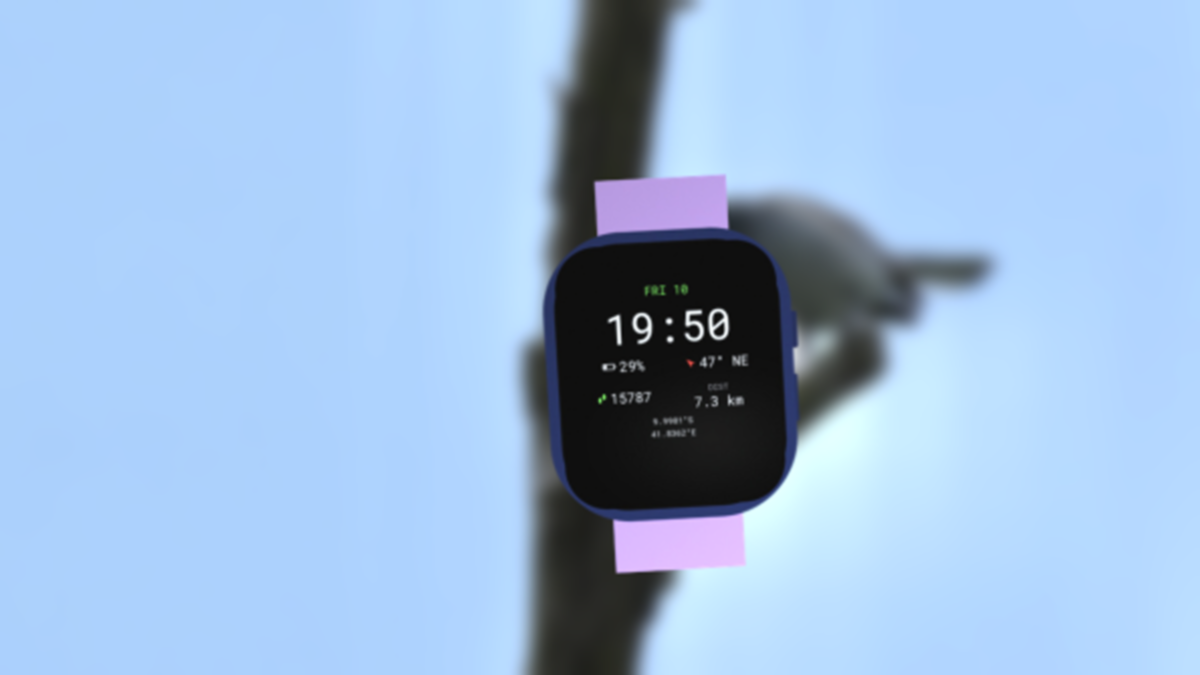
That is 19h50
